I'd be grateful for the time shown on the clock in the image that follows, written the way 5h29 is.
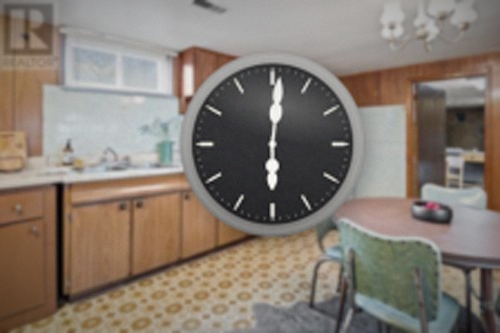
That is 6h01
